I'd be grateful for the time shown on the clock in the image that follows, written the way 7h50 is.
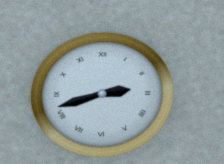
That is 2h42
